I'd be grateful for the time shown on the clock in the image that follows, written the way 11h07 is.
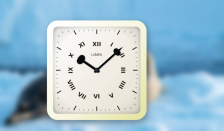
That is 10h08
